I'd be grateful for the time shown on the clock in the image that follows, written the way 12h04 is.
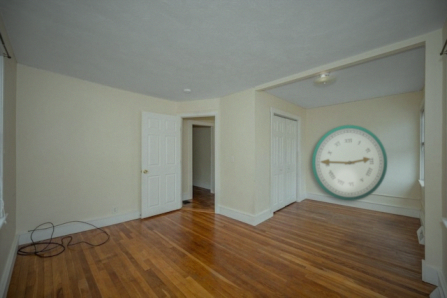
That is 2h46
